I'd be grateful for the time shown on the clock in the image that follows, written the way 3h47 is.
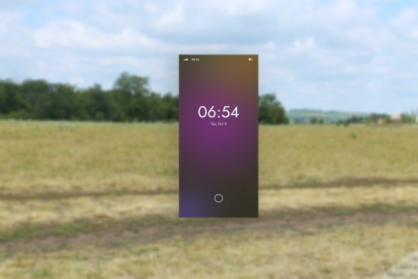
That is 6h54
